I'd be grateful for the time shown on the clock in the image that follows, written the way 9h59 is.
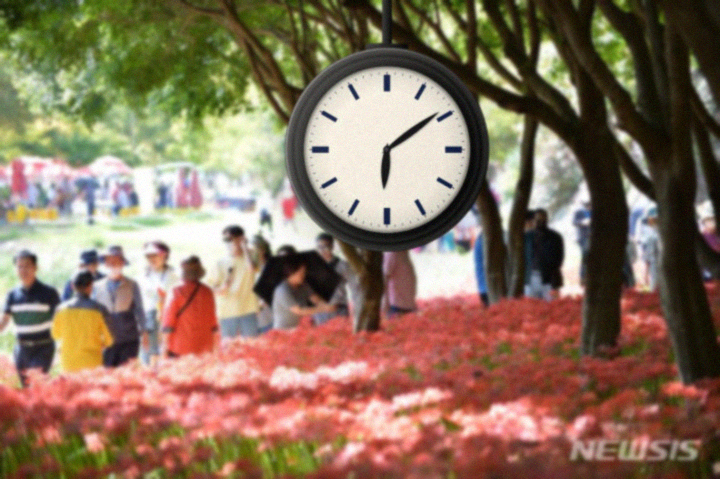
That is 6h09
